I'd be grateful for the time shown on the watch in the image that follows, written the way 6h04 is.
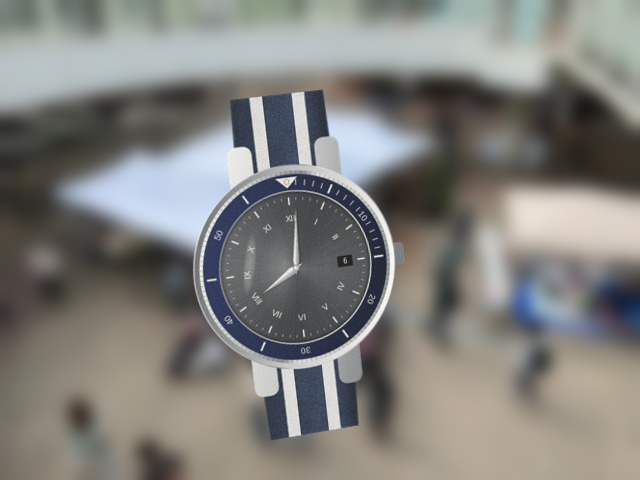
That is 8h01
